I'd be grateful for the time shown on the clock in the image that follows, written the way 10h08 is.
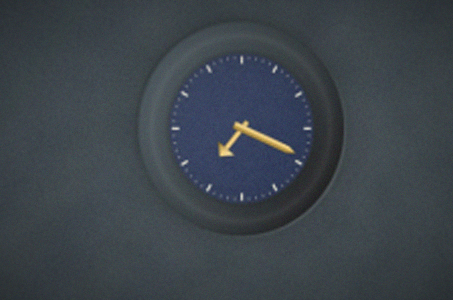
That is 7h19
